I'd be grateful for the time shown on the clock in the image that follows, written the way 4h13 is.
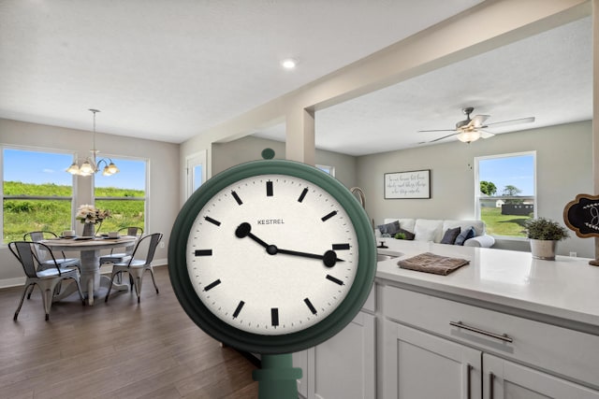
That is 10h17
